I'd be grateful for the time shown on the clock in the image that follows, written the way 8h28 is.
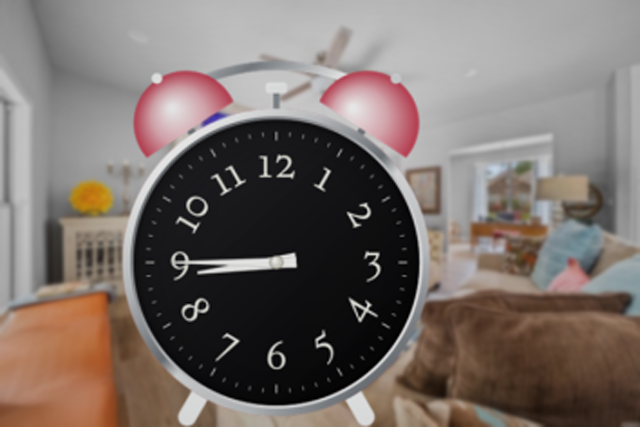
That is 8h45
